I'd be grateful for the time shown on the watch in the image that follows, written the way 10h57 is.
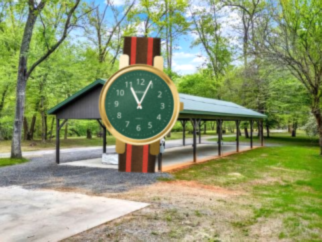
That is 11h04
